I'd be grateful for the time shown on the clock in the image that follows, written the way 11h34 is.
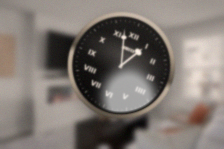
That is 12h57
